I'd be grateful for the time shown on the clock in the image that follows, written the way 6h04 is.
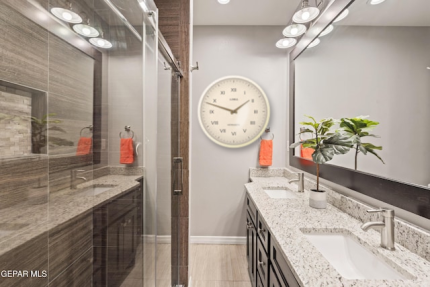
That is 1h48
